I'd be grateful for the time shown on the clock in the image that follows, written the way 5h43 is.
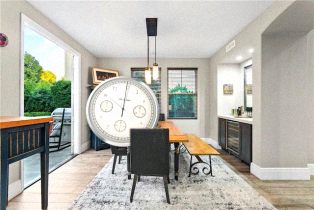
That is 10h01
